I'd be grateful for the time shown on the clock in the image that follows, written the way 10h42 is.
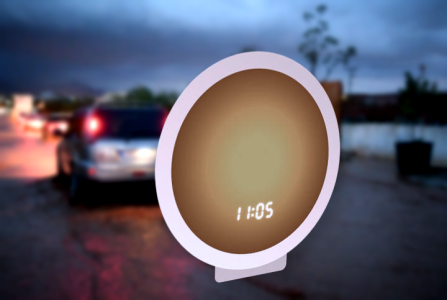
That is 11h05
